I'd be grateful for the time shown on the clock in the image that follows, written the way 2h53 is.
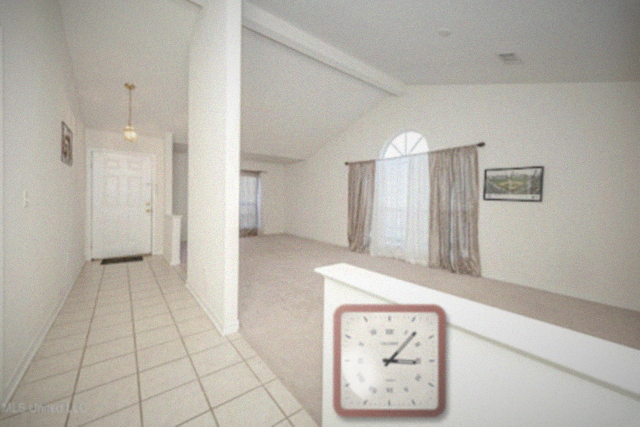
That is 3h07
